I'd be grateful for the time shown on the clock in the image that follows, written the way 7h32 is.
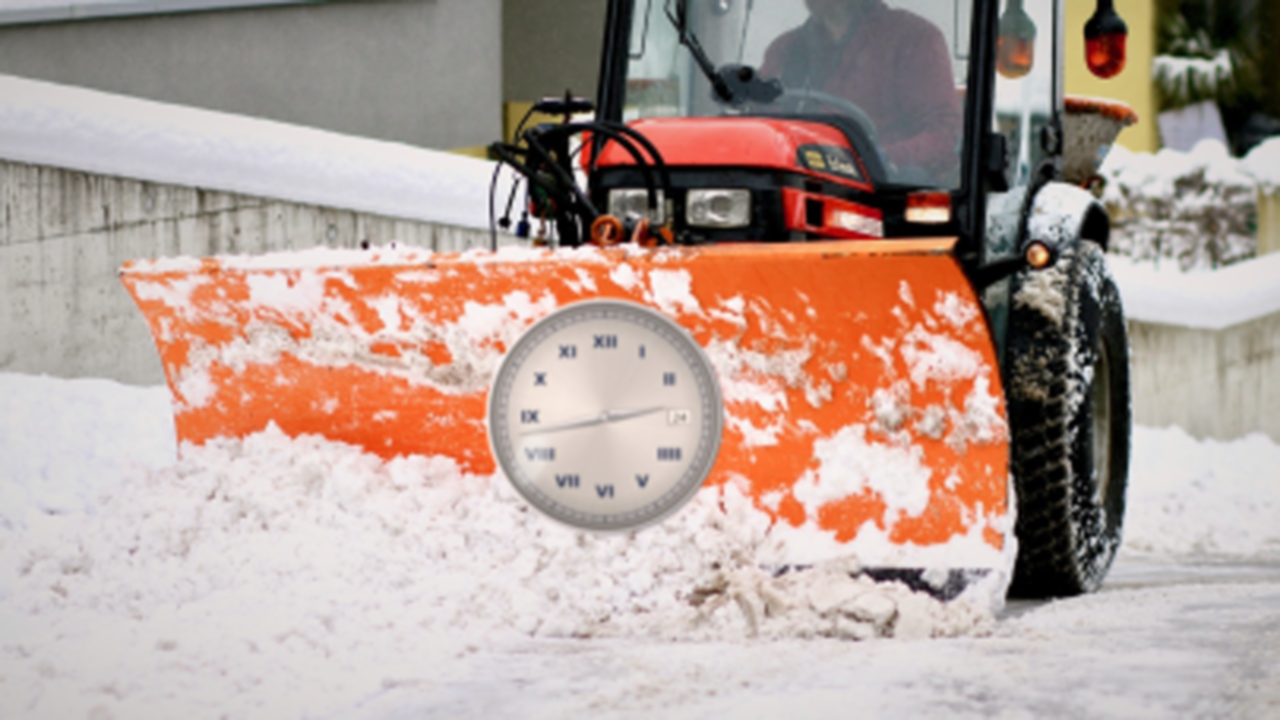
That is 2h43
